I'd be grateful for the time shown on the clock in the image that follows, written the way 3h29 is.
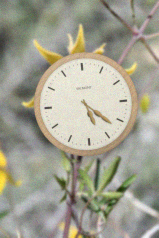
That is 5h22
